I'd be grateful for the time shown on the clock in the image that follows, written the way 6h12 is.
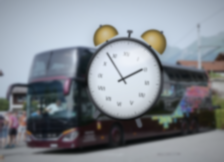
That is 1h53
